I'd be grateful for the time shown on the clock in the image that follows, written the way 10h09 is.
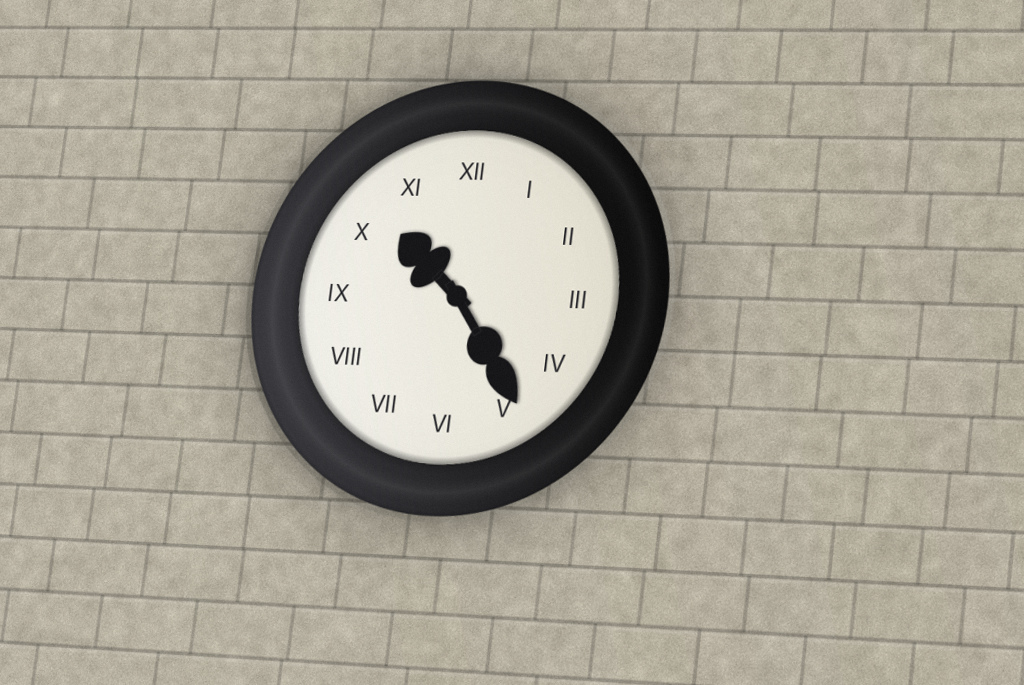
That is 10h24
